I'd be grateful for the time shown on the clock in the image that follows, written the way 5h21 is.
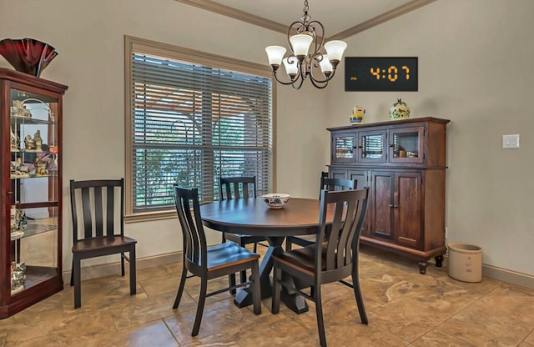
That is 4h07
